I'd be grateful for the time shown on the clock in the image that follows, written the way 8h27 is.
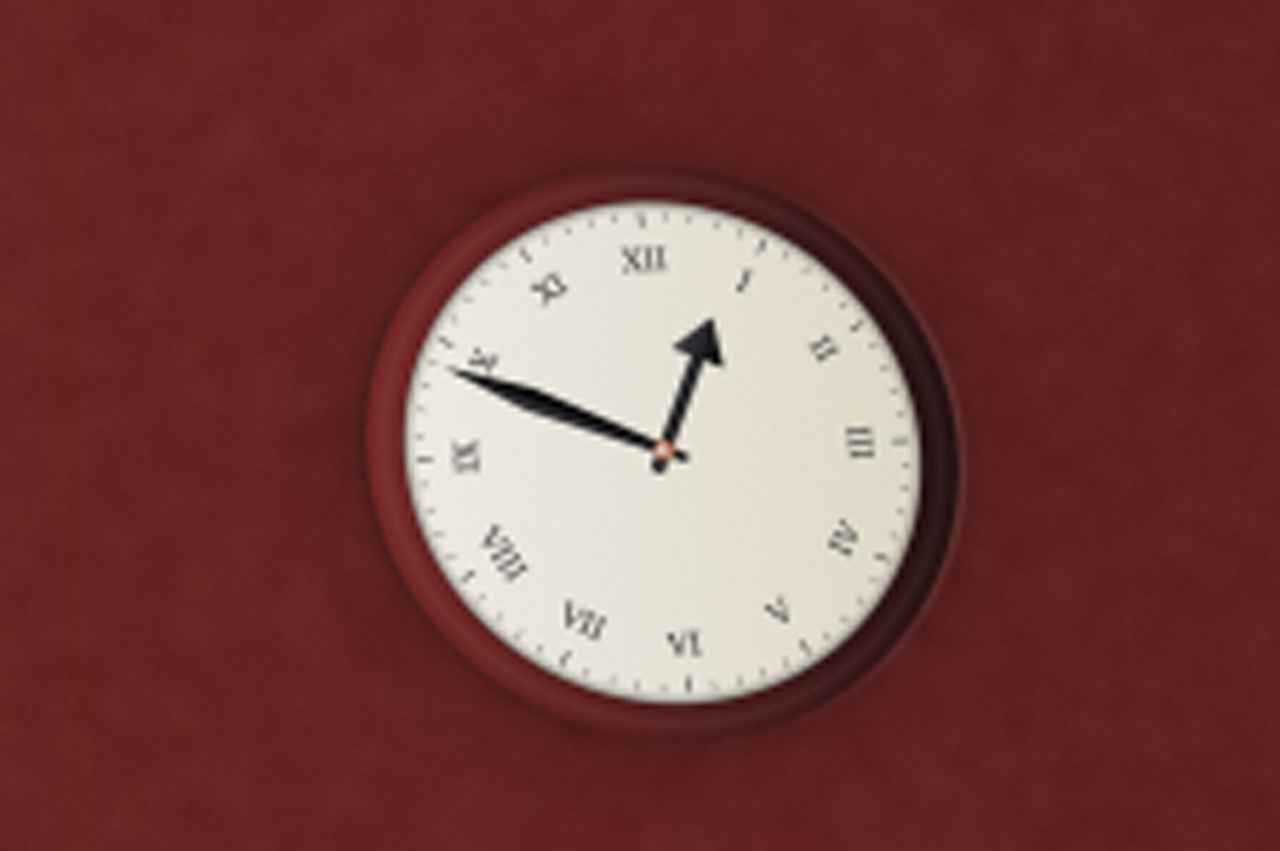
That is 12h49
